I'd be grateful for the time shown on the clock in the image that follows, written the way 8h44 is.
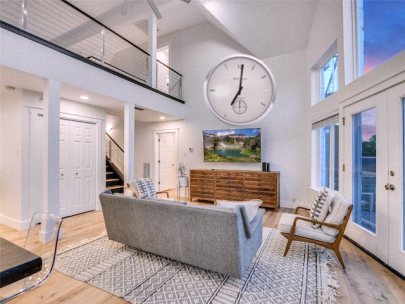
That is 7h01
